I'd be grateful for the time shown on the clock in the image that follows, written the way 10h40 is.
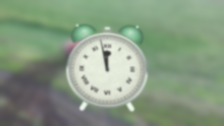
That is 11h58
